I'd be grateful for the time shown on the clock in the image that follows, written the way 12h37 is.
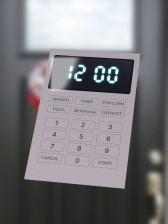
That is 12h00
